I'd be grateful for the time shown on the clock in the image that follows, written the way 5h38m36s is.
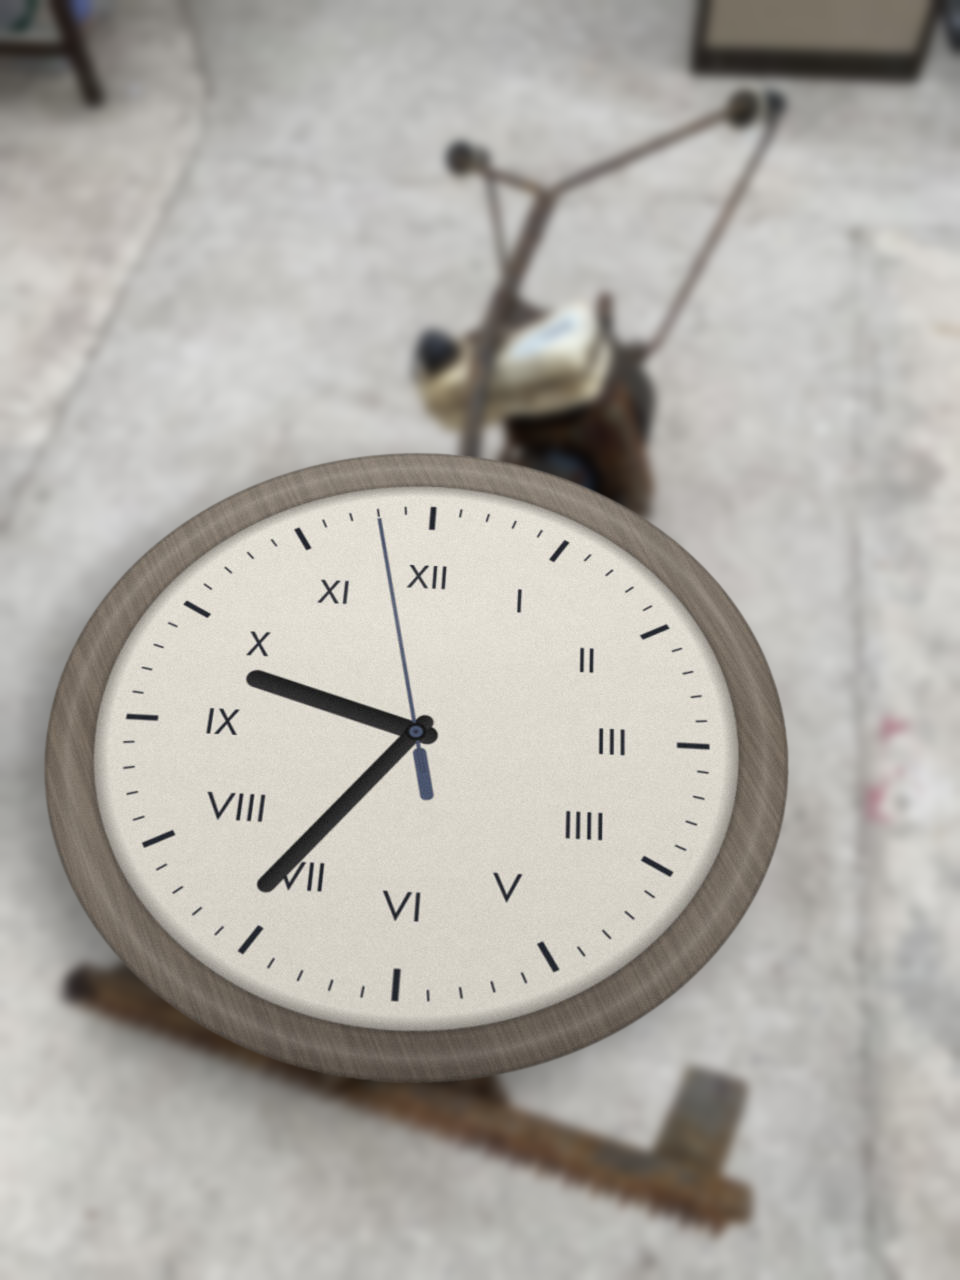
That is 9h35m58s
